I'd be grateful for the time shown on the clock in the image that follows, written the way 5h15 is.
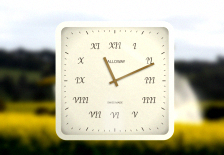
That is 11h11
